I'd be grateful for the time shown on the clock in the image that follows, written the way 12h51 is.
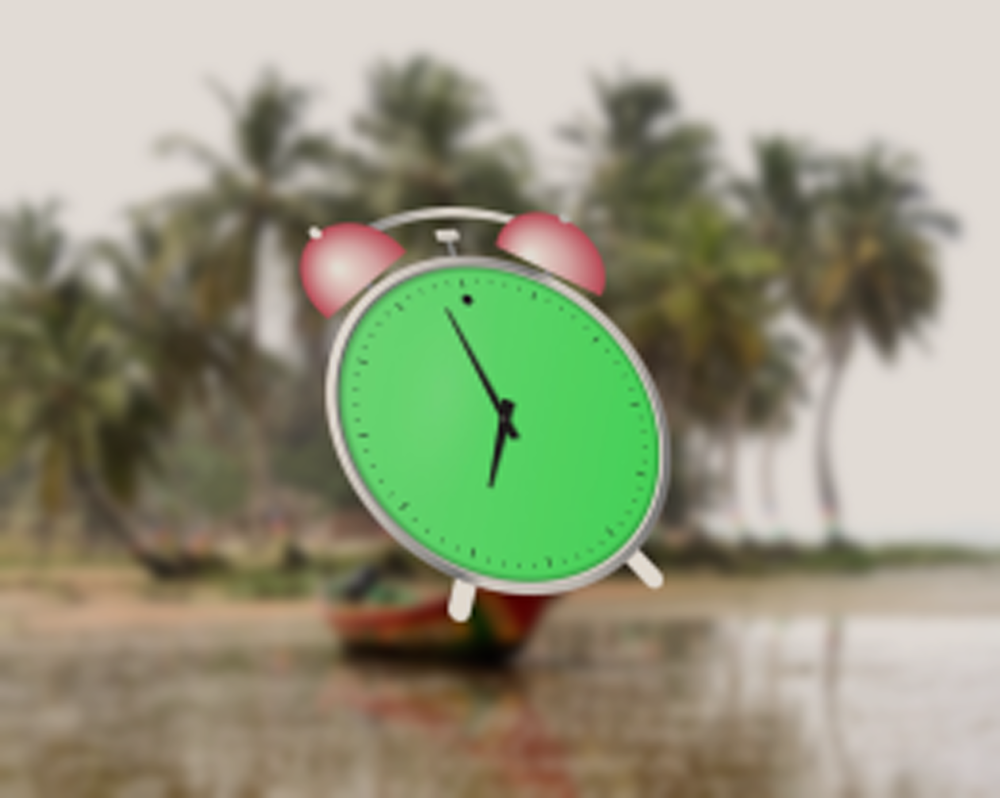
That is 6h58
